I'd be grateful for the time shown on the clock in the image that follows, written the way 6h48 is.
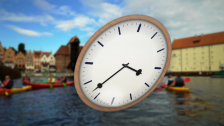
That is 3h37
